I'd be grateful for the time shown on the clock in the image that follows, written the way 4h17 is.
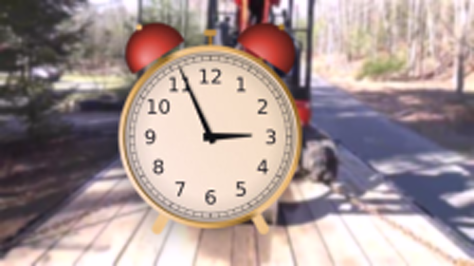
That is 2h56
